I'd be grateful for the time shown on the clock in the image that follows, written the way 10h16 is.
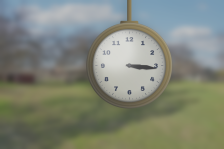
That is 3h16
